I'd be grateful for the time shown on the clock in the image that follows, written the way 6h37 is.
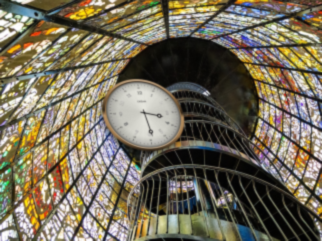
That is 3h29
